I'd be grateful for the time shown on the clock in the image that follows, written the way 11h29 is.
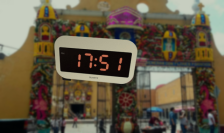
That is 17h51
